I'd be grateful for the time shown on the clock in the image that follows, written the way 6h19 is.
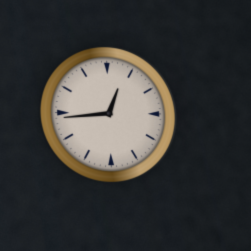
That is 12h44
